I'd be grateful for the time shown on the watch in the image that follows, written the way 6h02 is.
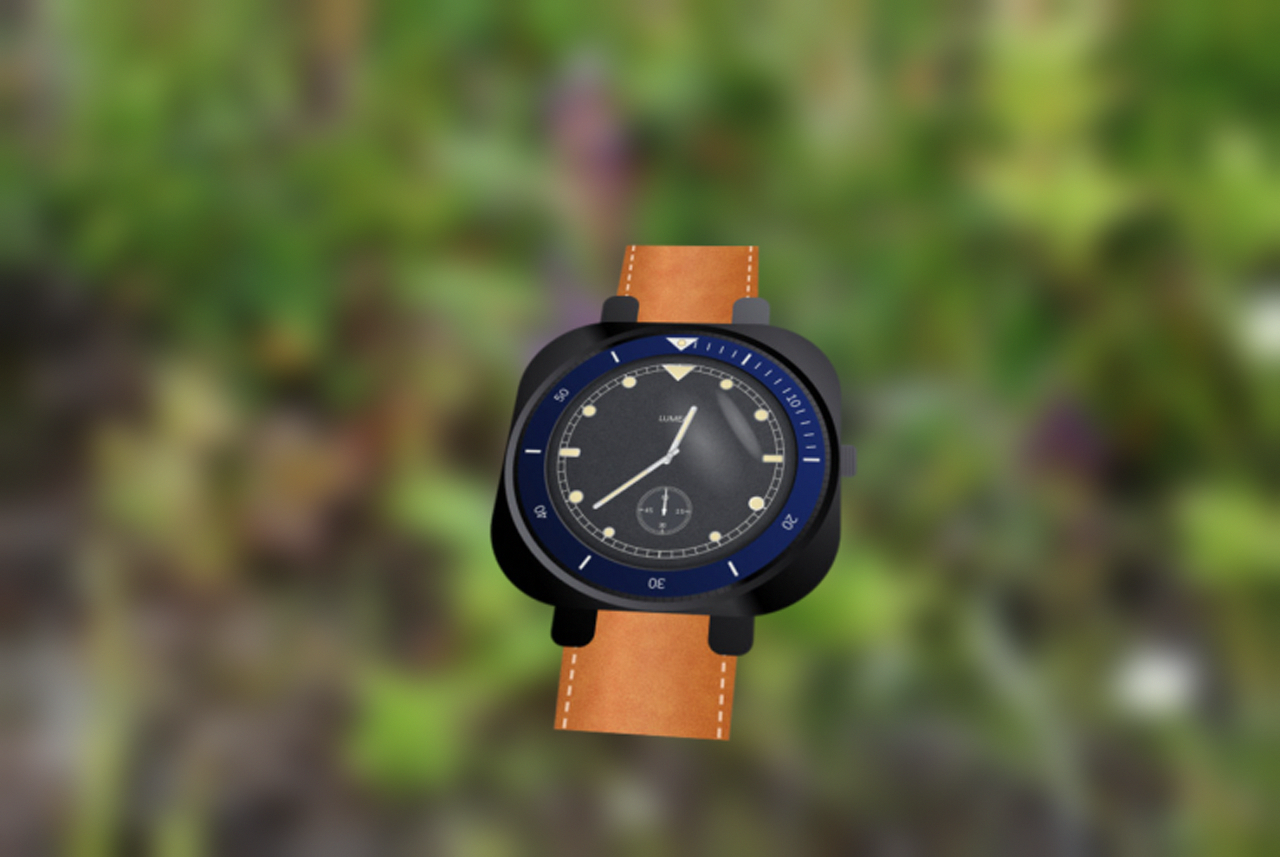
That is 12h38
